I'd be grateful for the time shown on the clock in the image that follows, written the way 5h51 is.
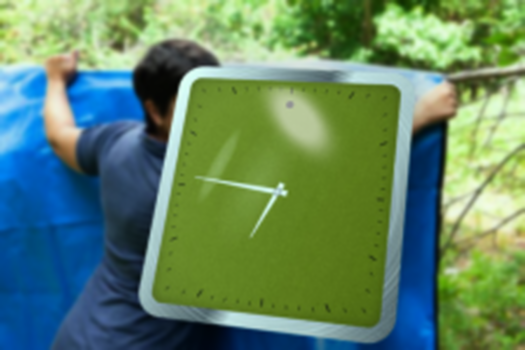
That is 6h46
